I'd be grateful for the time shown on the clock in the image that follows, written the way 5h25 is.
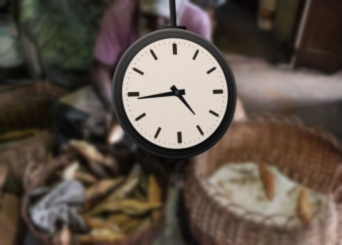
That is 4h44
